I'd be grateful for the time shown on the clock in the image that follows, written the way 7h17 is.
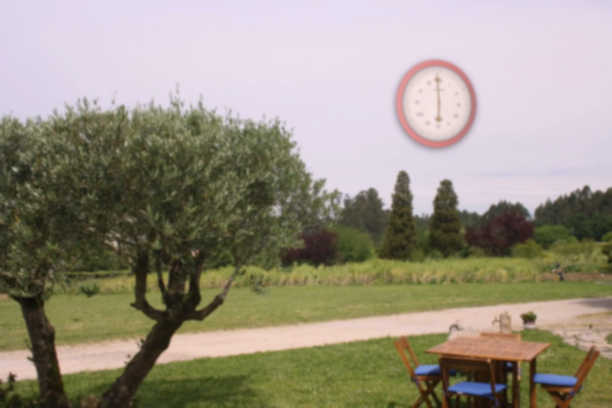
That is 5h59
